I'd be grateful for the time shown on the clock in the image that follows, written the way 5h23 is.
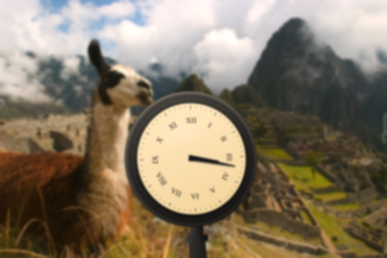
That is 3h17
